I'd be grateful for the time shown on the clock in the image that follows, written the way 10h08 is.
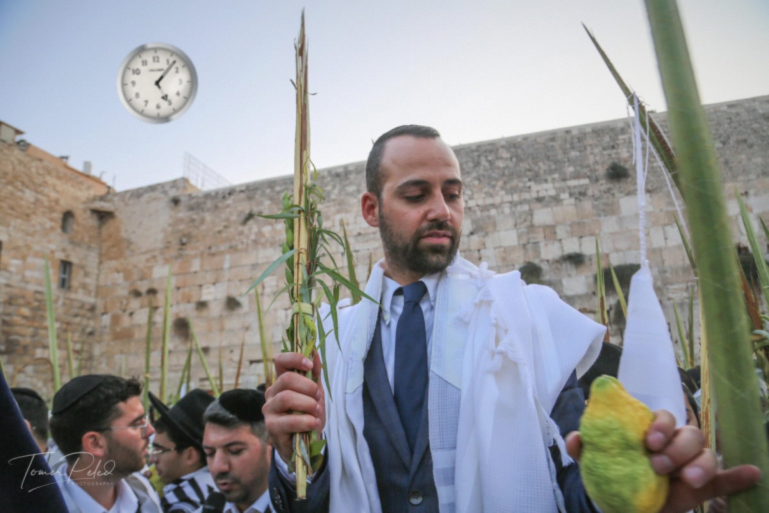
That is 5h07
